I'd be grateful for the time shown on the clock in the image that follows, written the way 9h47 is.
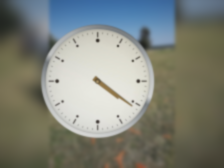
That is 4h21
